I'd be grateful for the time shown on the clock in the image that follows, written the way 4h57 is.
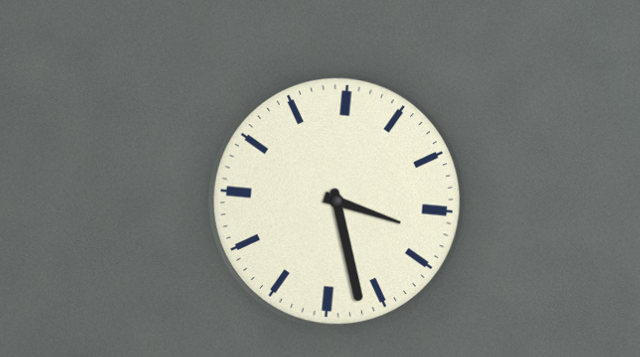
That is 3h27
